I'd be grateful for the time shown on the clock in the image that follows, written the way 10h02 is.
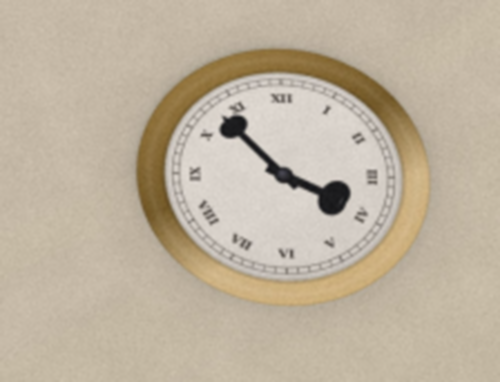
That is 3h53
